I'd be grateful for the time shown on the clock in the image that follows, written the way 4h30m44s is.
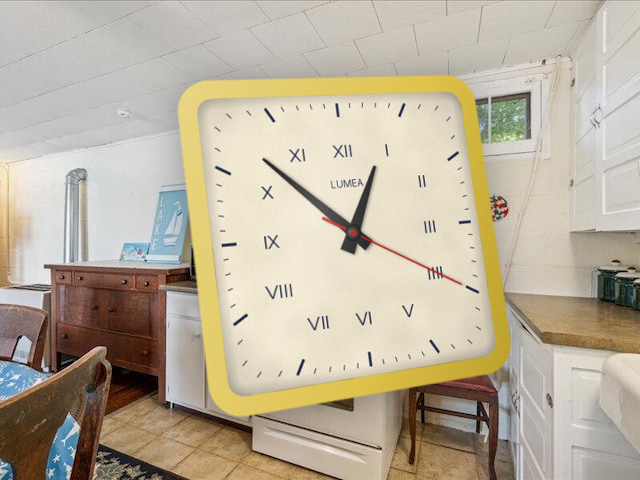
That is 12h52m20s
